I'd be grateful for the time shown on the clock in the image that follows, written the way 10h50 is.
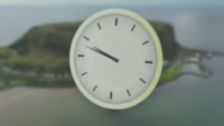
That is 9h48
